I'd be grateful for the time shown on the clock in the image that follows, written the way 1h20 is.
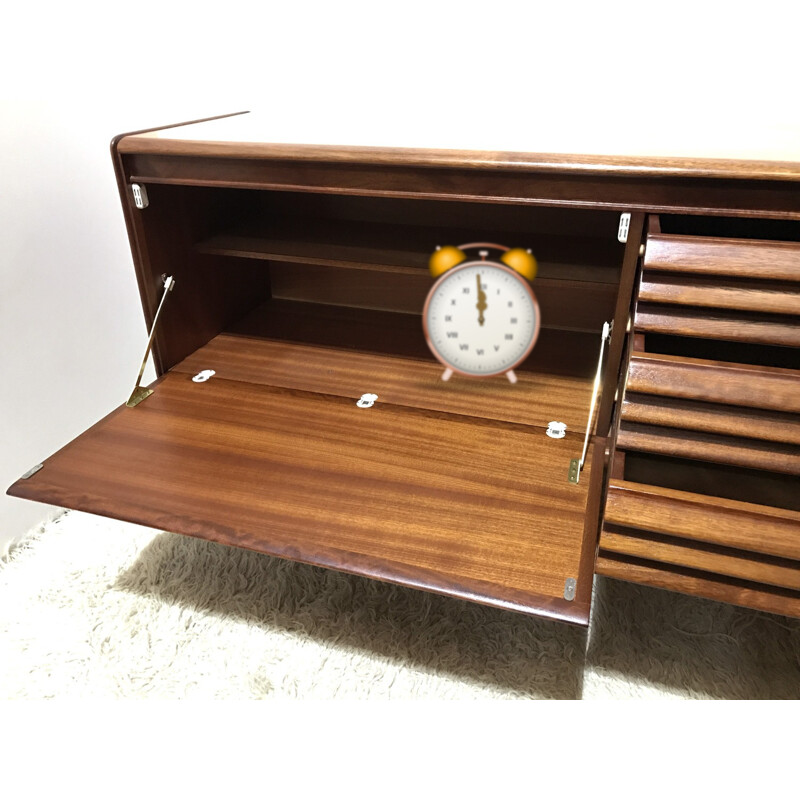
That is 11h59
